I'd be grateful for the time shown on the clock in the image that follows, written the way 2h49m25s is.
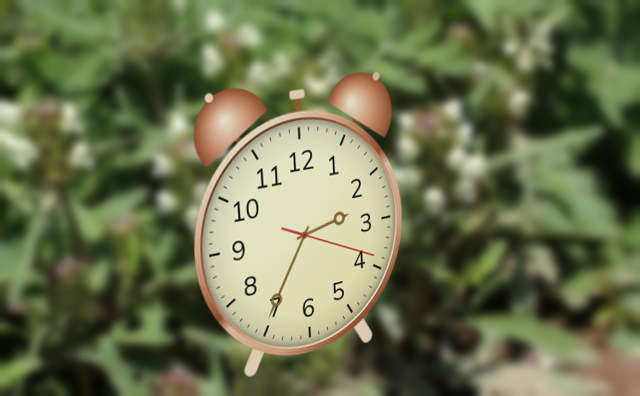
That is 2h35m19s
